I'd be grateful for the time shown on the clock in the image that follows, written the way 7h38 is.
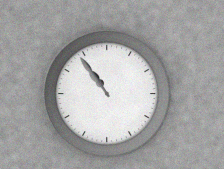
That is 10h54
